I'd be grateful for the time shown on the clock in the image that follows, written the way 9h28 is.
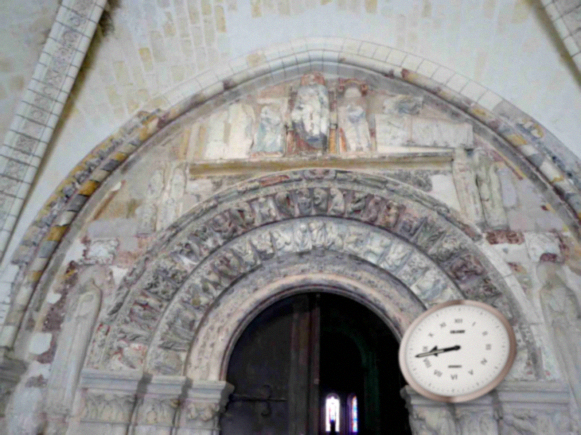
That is 8h43
